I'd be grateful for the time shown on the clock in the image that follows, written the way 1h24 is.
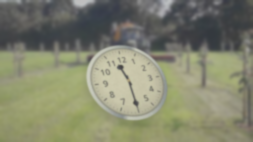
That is 11h30
